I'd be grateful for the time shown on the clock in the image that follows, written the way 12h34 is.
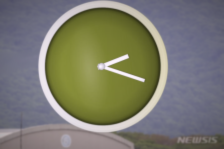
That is 2h18
